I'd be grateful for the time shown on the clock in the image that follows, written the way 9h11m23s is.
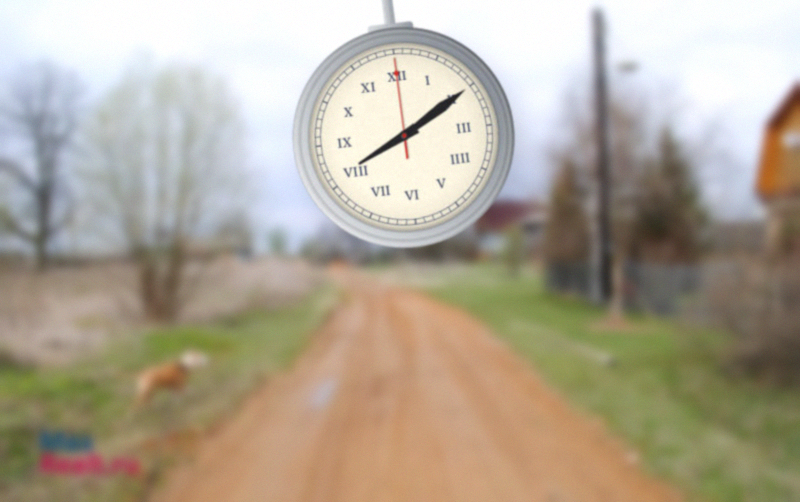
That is 8h10m00s
